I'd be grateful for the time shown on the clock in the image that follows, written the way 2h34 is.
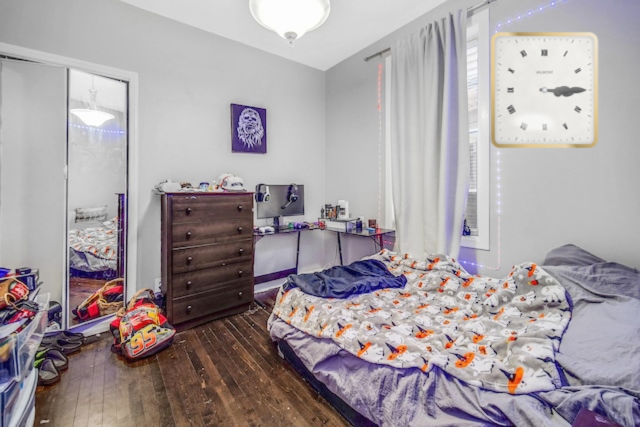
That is 3h15
